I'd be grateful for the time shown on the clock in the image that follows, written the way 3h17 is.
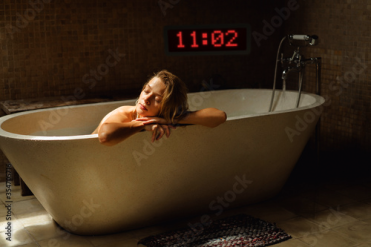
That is 11h02
